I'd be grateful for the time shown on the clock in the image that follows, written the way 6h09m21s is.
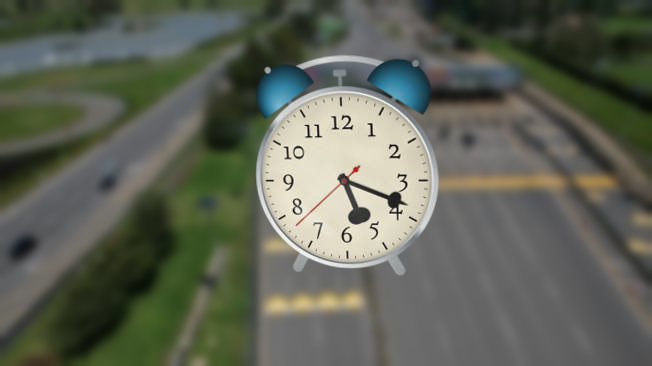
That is 5h18m38s
